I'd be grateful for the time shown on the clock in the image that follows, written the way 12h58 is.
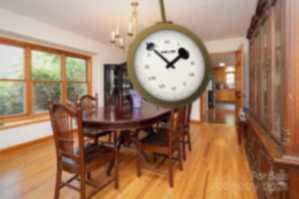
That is 1h53
